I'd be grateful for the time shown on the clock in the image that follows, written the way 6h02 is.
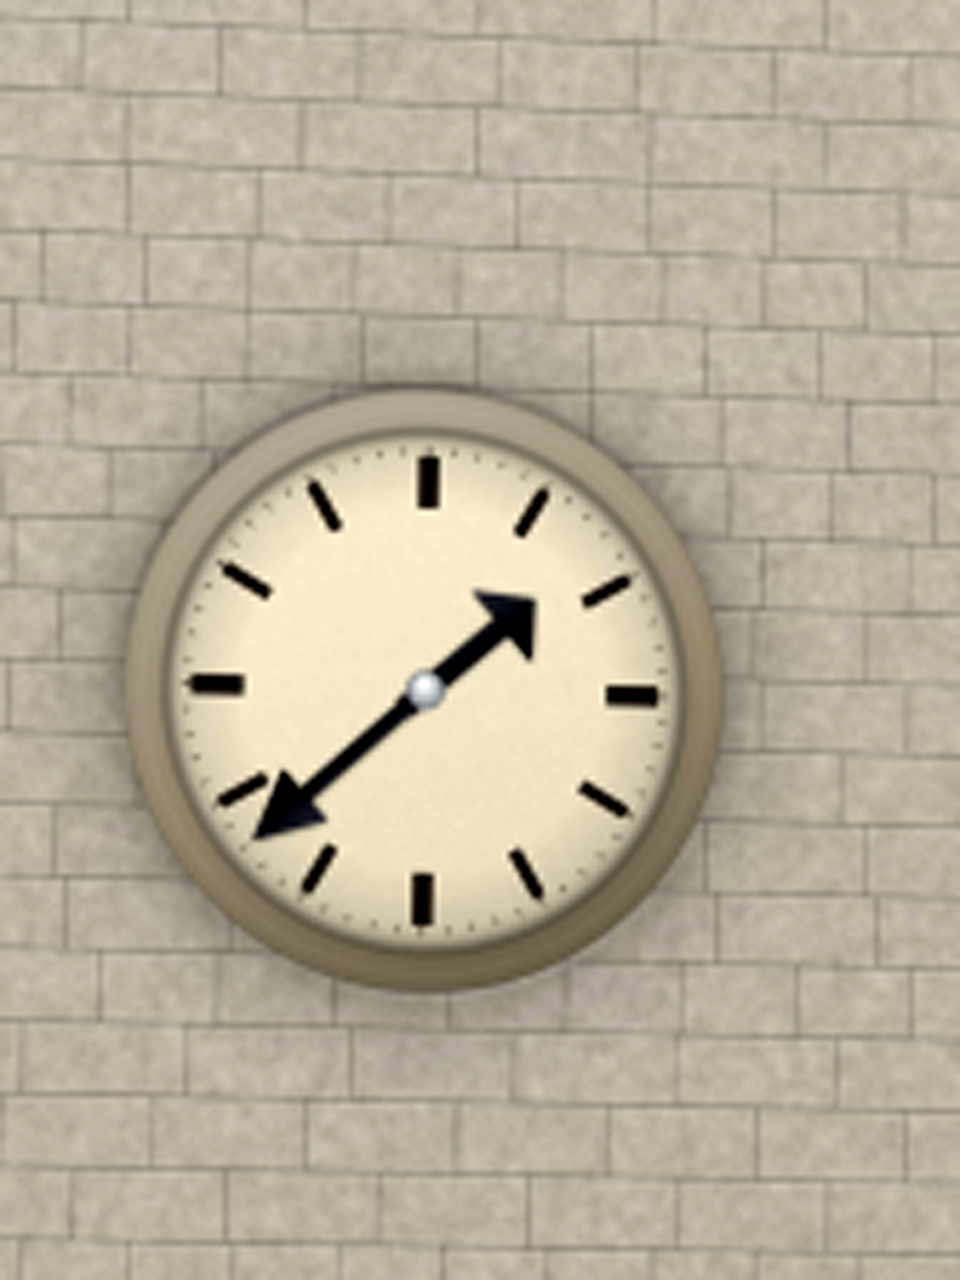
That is 1h38
